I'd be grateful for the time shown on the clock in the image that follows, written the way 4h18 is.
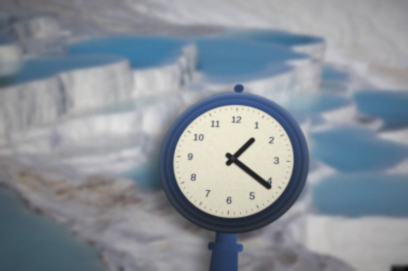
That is 1h21
